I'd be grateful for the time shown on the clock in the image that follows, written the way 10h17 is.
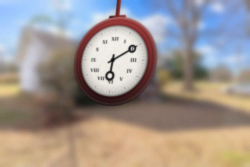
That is 6h10
